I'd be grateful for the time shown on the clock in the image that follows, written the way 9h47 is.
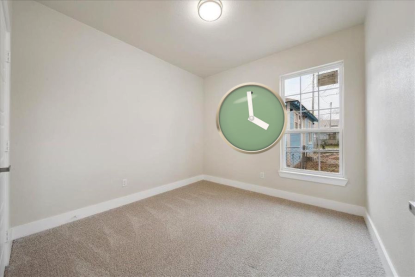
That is 3h59
